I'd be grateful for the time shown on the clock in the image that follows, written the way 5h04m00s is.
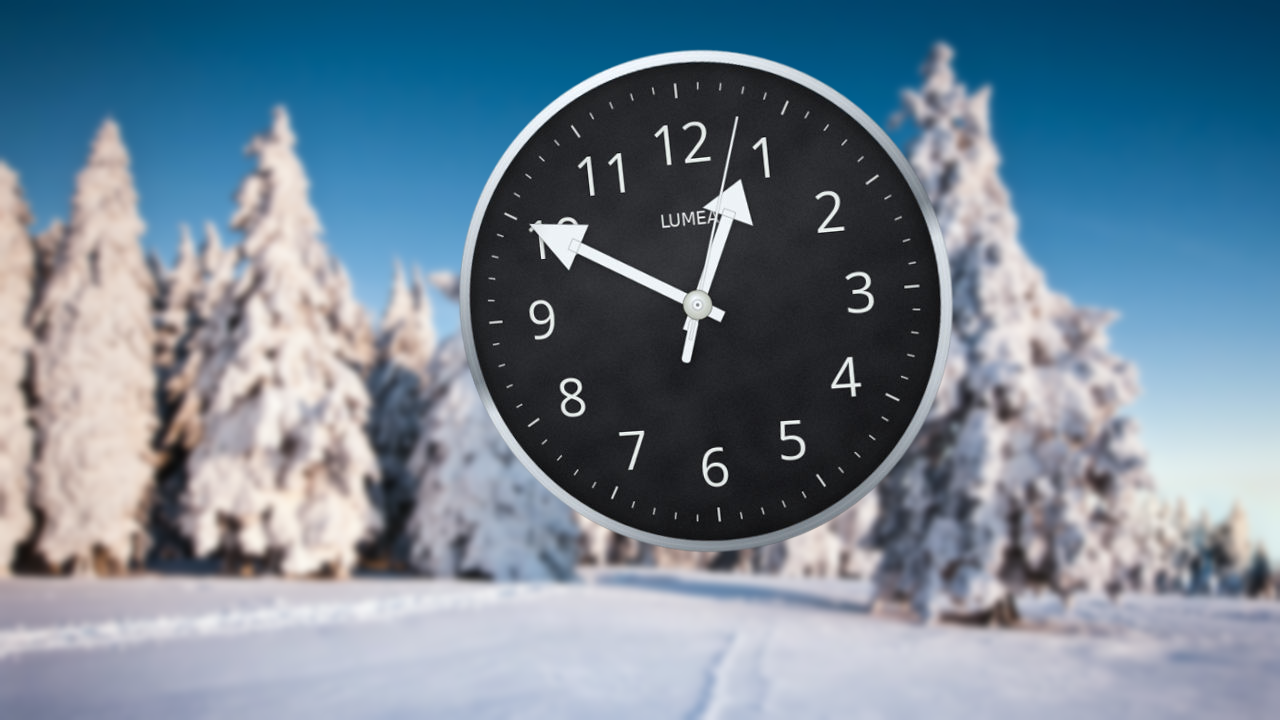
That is 12h50m03s
